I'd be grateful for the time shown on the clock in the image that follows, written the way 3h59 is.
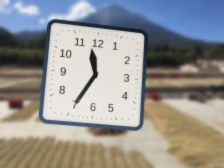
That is 11h35
